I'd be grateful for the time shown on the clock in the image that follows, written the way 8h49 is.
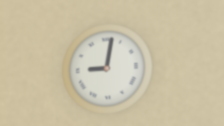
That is 9h02
